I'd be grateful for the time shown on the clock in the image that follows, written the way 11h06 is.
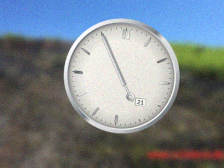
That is 4h55
